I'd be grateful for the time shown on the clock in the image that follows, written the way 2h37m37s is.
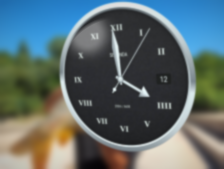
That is 3h59m06s
